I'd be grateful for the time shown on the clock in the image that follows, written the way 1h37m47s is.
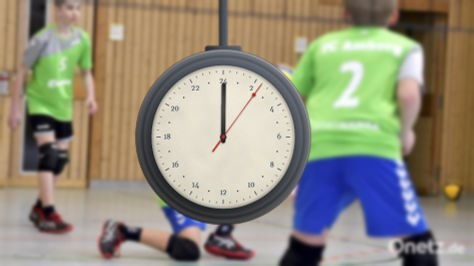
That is 0h00m06s
